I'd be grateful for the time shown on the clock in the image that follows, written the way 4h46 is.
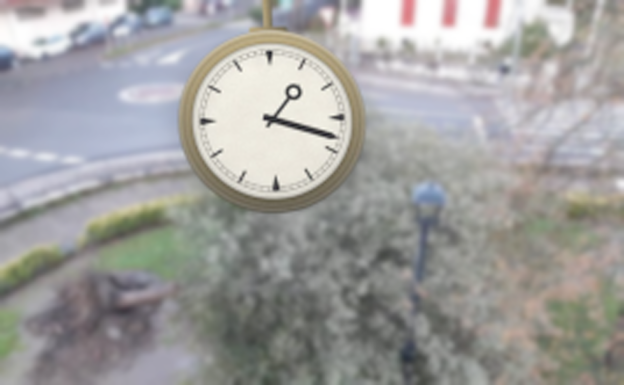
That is 1h18
